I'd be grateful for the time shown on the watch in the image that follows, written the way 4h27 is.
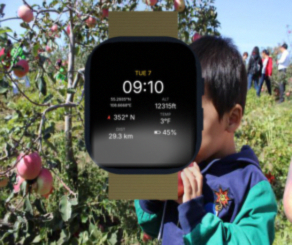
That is 9h10
